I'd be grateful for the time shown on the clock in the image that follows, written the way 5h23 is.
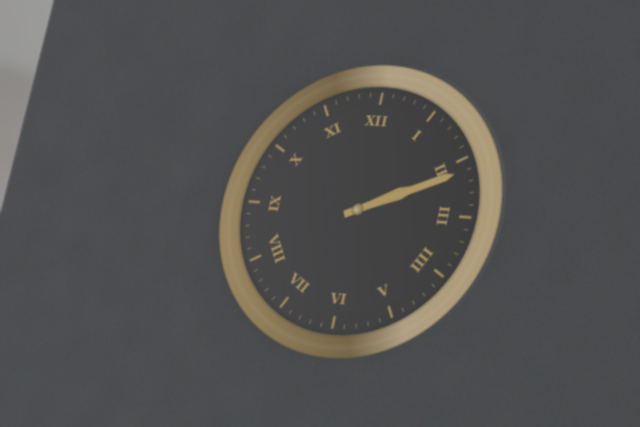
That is 2h11
